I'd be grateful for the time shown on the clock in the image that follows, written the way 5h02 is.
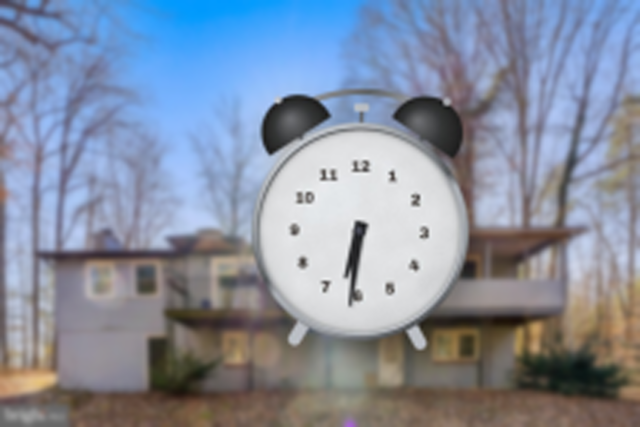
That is 6h31
